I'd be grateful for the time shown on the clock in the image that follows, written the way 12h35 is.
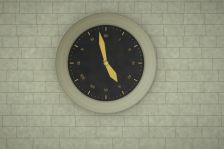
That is 4h58
